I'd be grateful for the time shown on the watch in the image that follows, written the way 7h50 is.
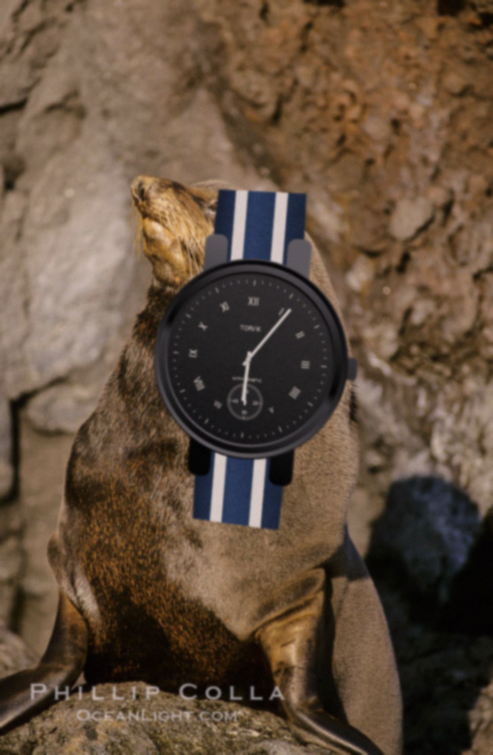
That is 6h06
